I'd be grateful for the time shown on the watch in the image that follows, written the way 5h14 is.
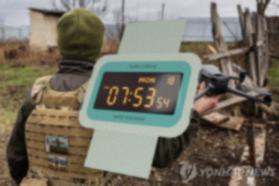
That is 7h53
